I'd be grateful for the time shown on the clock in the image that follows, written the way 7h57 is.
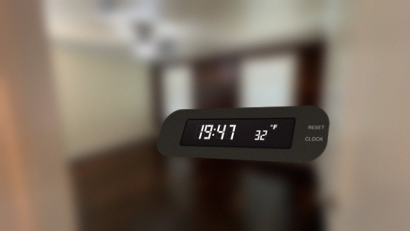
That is 19h47
